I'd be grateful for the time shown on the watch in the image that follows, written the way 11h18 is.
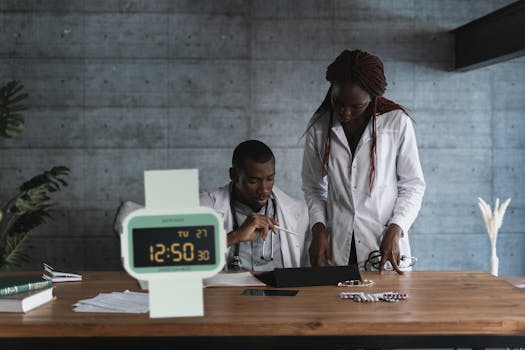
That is 12h50
